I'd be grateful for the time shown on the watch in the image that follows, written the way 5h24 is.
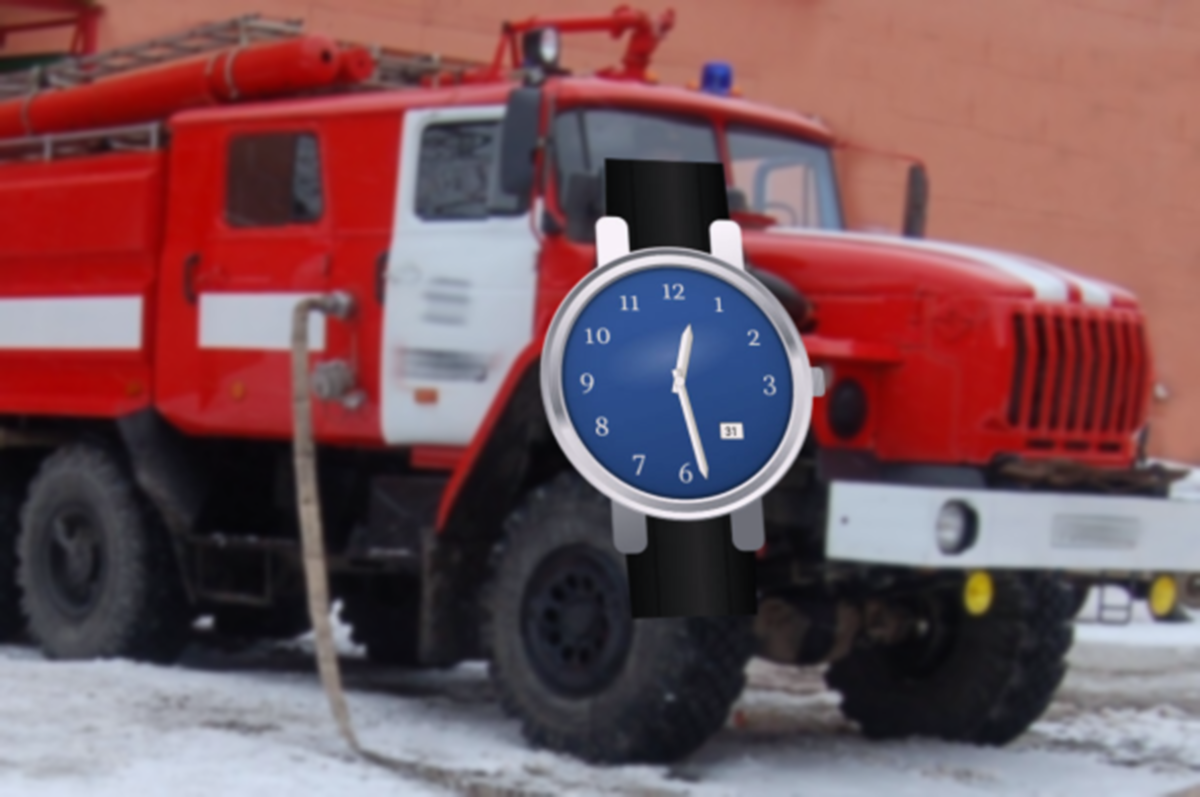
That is 12h28
